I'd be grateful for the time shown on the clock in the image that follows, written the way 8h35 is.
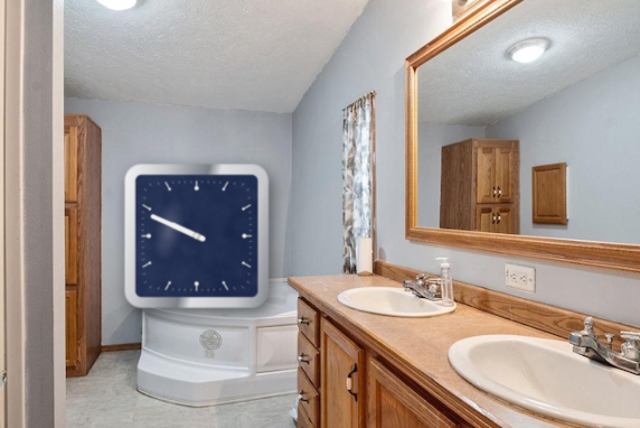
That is 9h49
